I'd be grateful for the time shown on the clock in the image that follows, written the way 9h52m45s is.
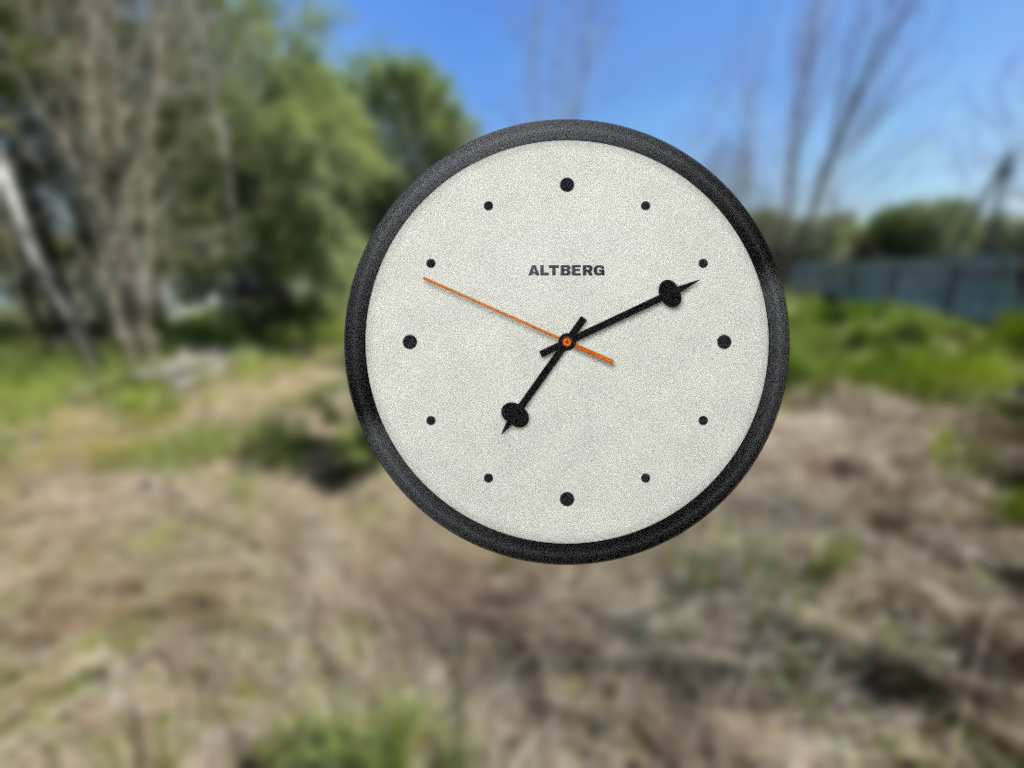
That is 7h10m49s
